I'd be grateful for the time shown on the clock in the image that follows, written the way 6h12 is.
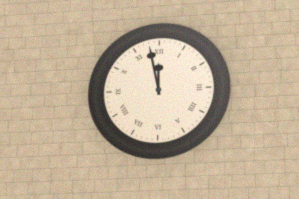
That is 11h58
